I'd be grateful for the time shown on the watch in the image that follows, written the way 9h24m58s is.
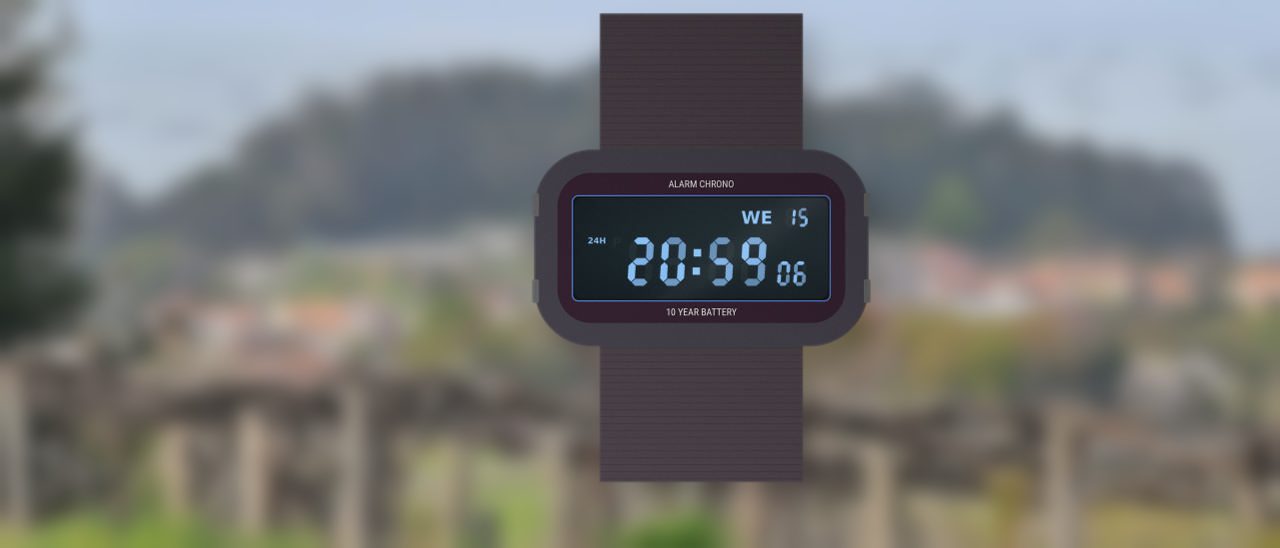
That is 20h59m06s
